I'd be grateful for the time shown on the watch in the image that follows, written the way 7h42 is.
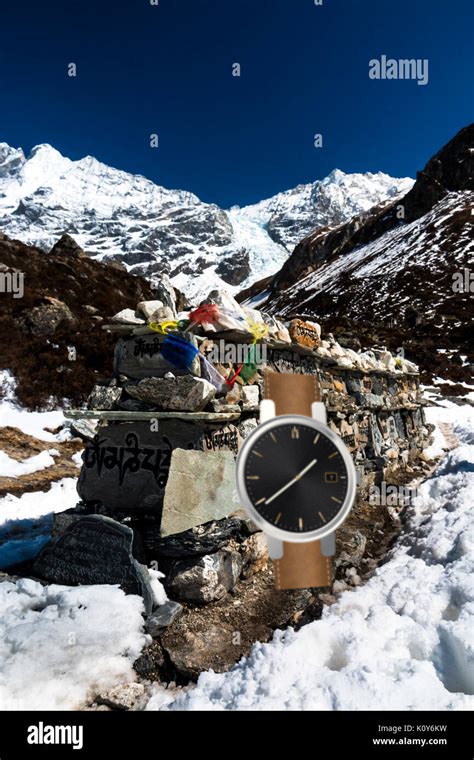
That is 1h39
